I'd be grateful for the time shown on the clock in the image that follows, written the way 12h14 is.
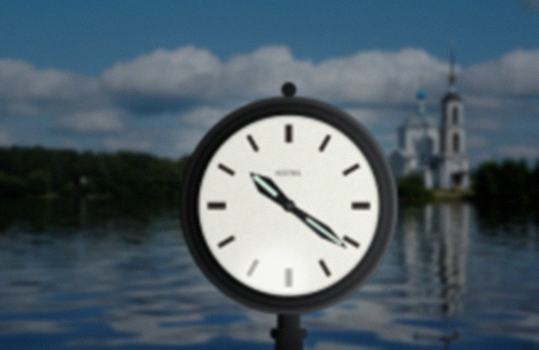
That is 10h21
